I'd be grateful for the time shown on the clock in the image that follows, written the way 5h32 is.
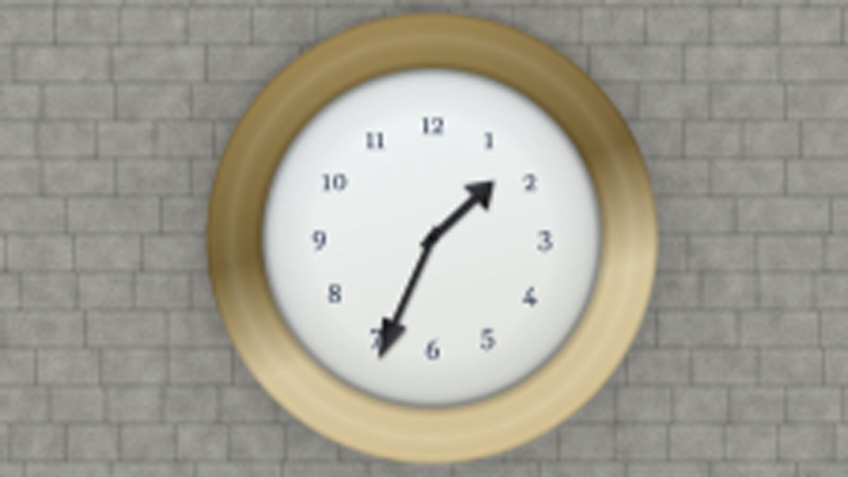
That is 1h34
